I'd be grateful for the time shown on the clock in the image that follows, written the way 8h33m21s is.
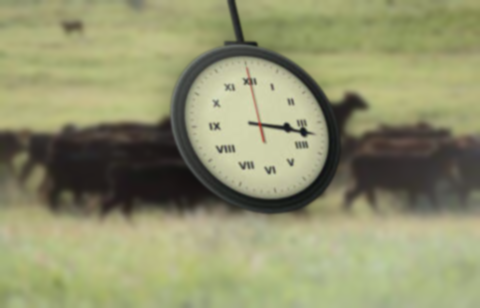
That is 3h17m00s
